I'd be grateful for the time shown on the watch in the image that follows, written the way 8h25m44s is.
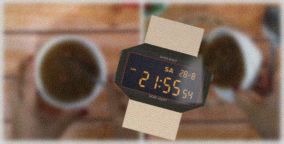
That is 21h55m54s
